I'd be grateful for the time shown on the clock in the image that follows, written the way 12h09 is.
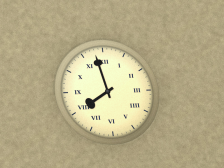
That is 7h58
